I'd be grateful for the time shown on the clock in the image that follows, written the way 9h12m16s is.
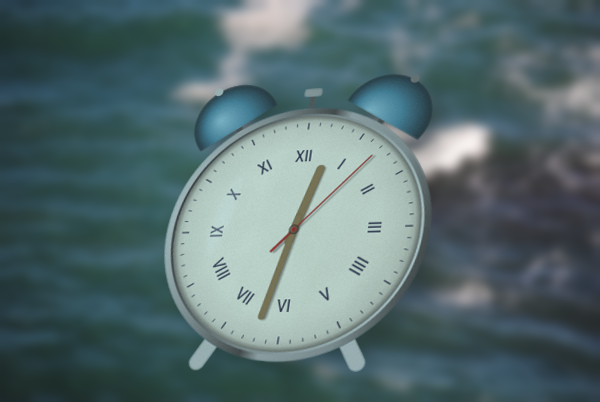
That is 12h32m07s
